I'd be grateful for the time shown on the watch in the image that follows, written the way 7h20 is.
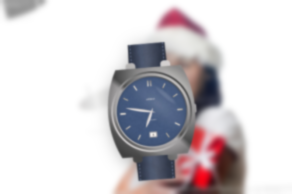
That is 6h47
